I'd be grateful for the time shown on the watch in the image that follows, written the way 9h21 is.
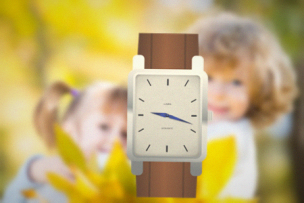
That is 9h18
